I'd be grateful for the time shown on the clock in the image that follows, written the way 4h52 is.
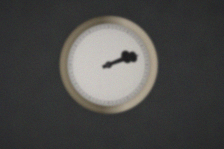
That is 2h12
